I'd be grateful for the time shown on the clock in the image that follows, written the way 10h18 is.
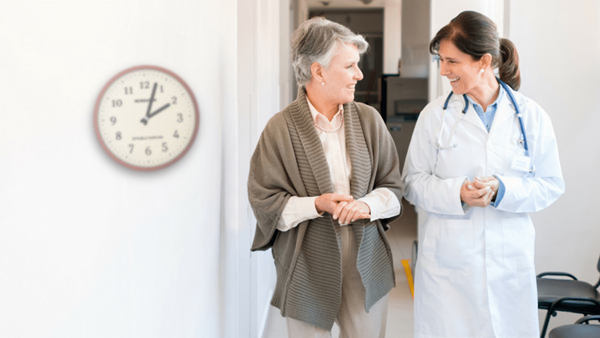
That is 2h03
